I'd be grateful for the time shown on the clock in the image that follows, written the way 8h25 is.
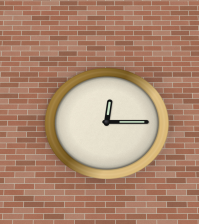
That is 12h15
